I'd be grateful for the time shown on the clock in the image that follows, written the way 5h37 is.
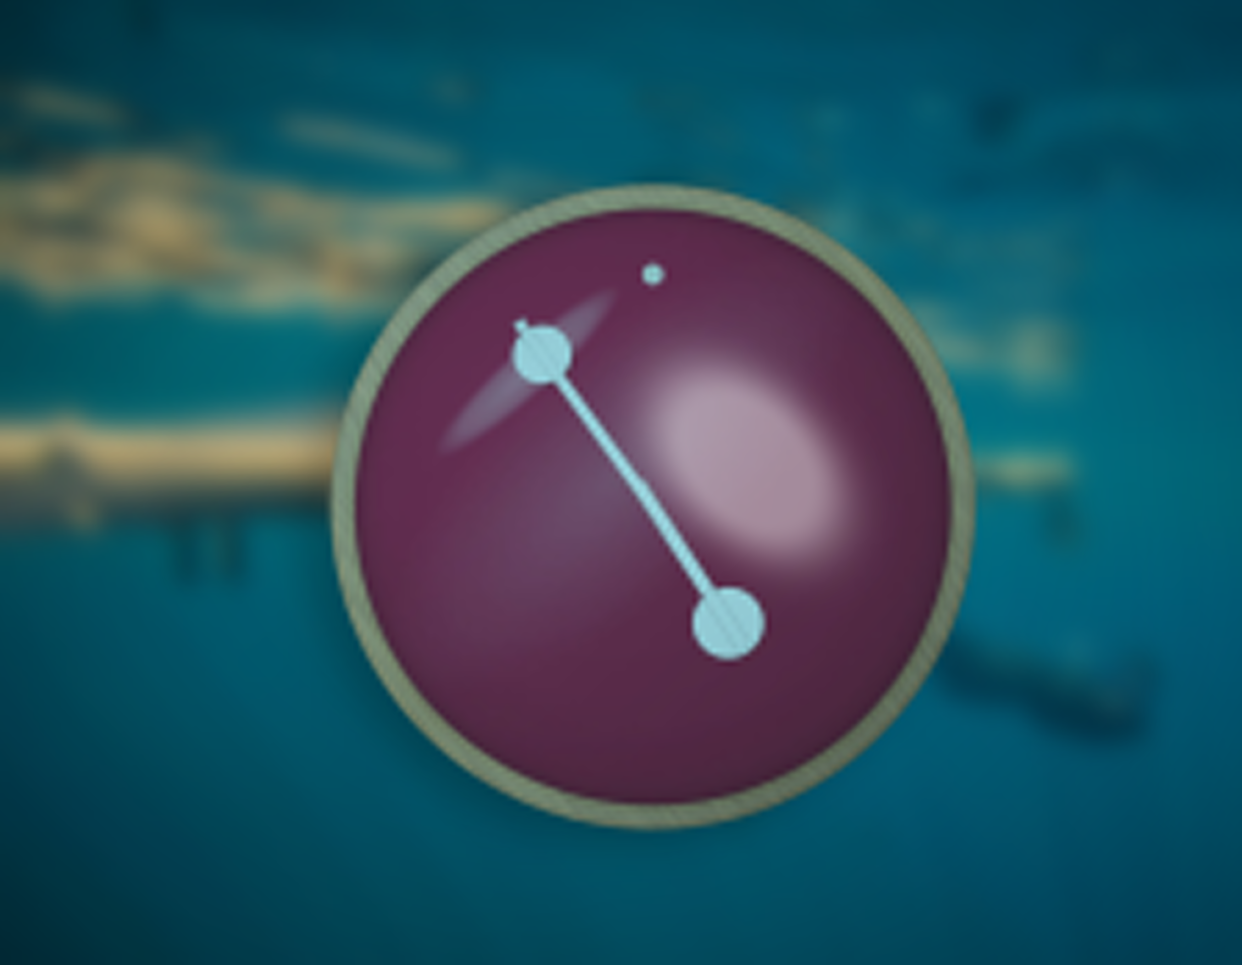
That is 4h54
